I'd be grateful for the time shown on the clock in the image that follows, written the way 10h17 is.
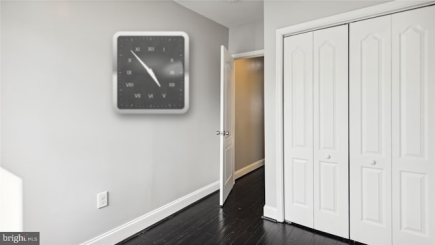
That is 4h53
